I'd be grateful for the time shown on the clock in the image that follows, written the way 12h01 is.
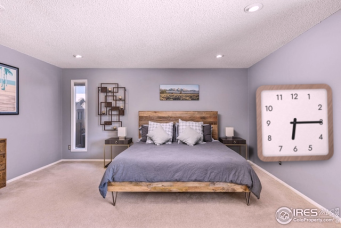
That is 6h15
